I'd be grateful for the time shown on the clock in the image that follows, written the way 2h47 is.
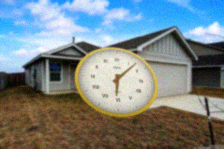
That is 6h07
